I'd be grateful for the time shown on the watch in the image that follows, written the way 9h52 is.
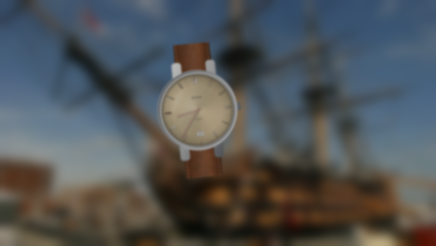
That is 8h36
